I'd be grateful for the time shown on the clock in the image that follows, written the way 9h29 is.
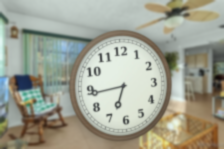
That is 6h44
